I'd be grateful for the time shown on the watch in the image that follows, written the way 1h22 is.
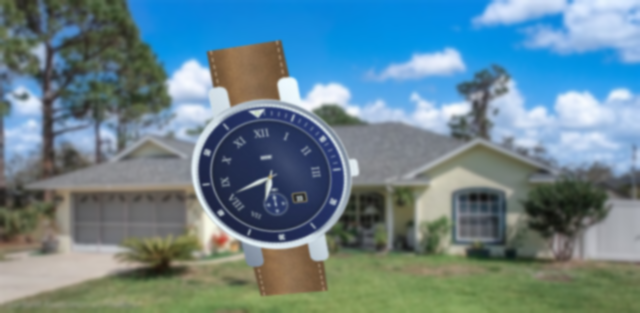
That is 6h42
